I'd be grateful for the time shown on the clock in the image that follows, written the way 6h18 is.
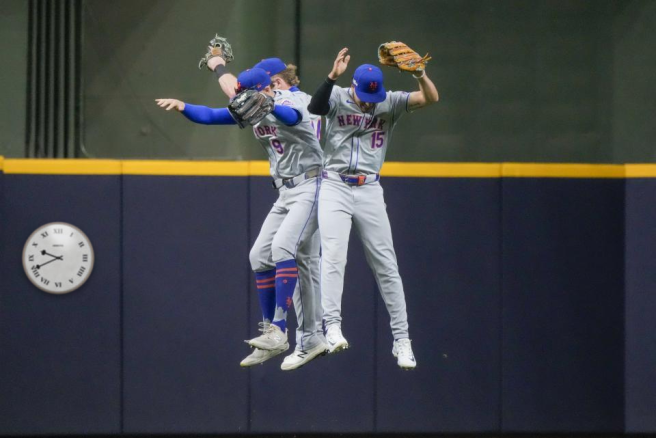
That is 9h41
